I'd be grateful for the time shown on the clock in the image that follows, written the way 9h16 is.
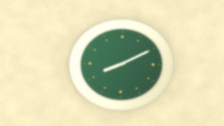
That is 8h10
